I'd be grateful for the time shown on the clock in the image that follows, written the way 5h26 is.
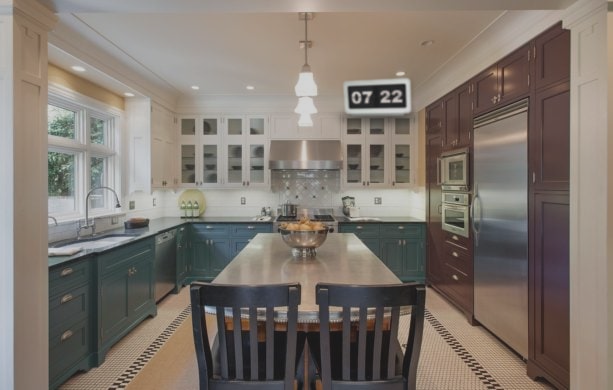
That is 7h22
